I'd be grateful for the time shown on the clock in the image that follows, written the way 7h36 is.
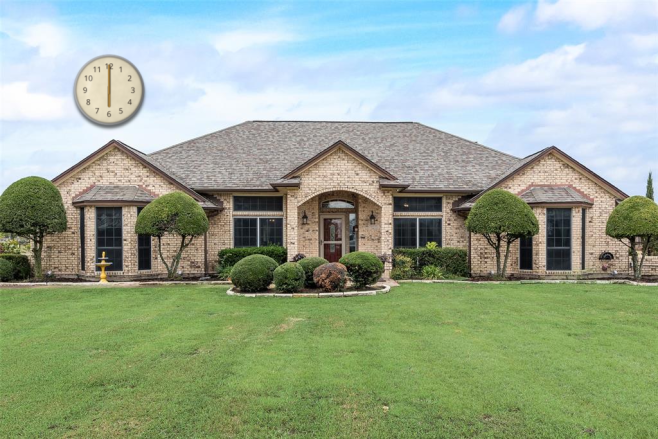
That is 6h00
